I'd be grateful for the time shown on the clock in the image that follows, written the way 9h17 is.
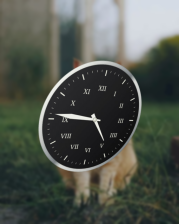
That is 4h46
